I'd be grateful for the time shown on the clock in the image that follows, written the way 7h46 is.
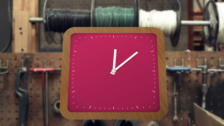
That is 12h08
